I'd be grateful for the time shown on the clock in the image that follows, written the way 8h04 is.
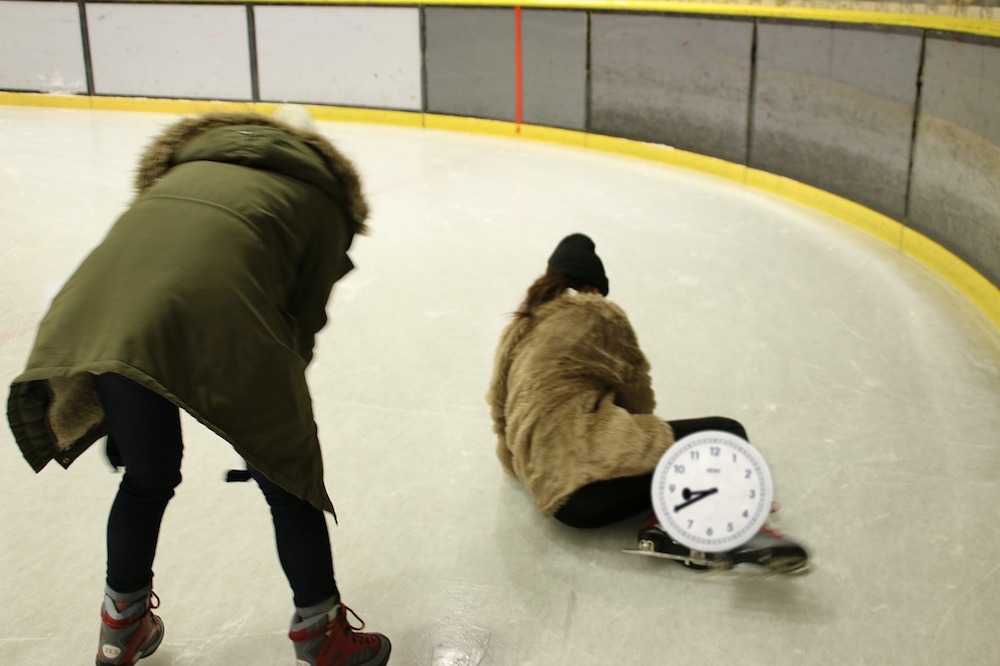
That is 8h40
